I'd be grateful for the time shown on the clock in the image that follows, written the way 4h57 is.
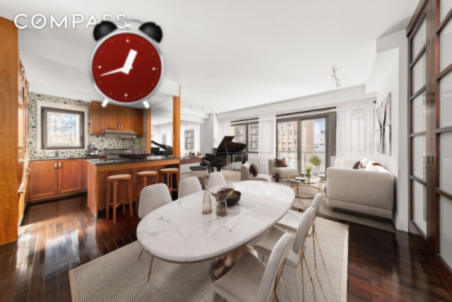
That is 12h42
